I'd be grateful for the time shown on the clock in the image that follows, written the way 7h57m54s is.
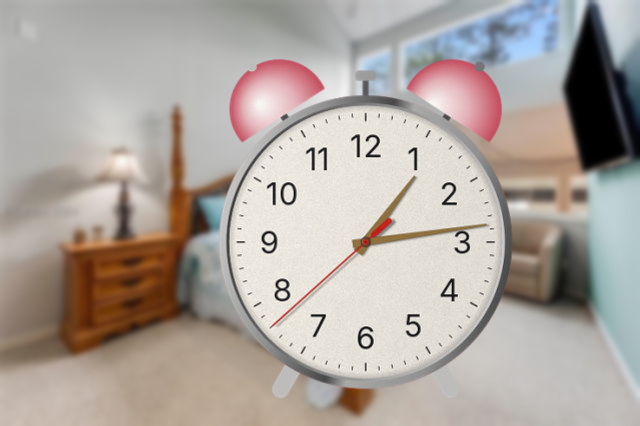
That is 1h13m38s
